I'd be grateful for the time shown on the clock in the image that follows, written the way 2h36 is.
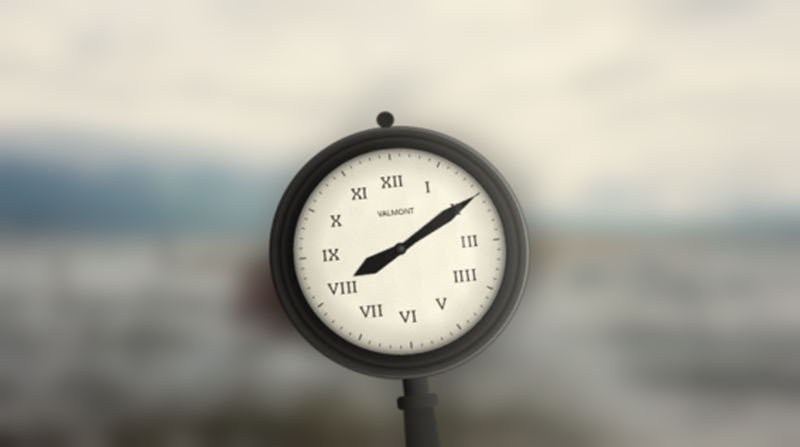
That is 8h10
